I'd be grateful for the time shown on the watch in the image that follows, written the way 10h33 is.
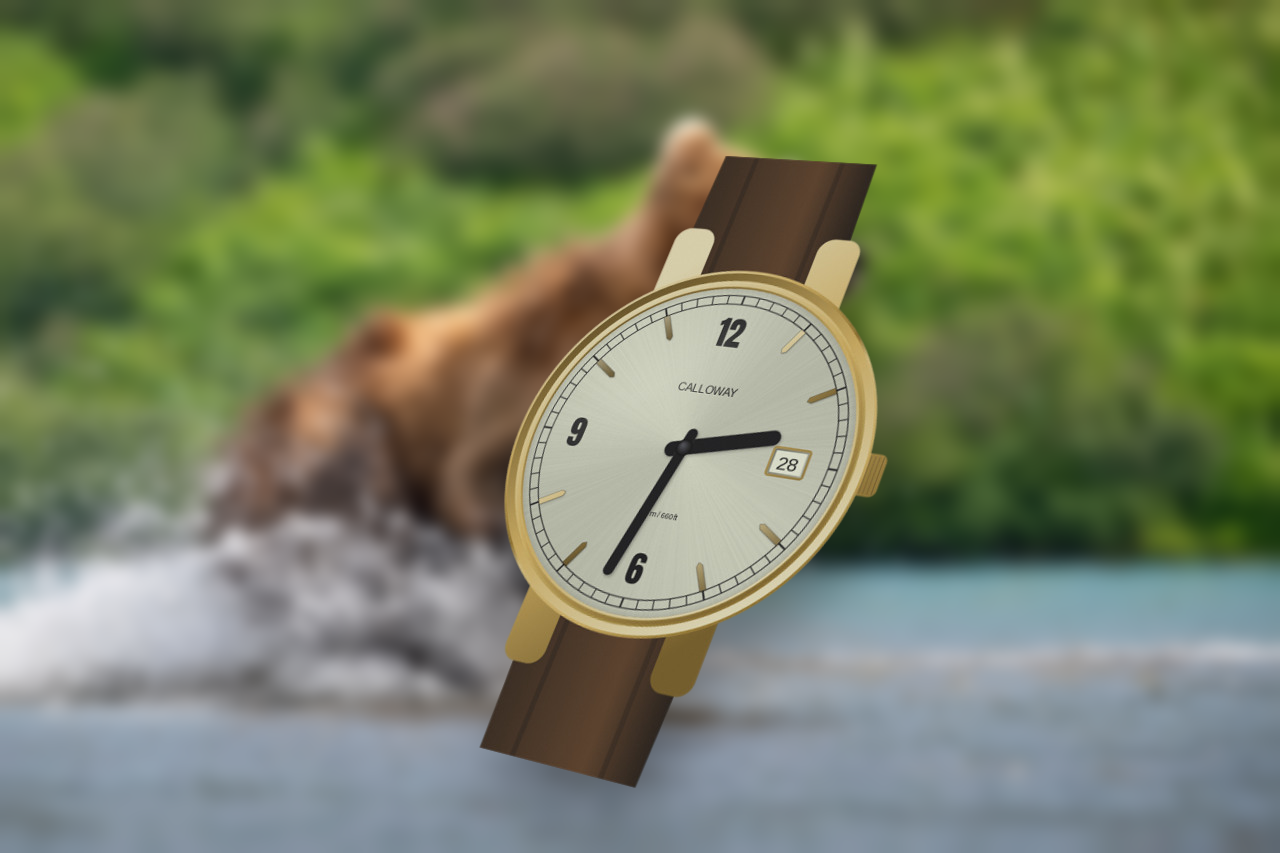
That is 2h32
